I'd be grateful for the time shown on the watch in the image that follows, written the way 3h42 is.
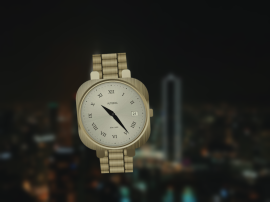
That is 10h24
